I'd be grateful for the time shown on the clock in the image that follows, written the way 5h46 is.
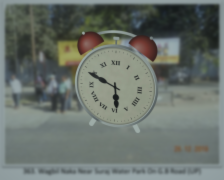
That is 5h49
